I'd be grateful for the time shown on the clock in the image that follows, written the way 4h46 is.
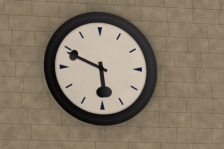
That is 5h49
